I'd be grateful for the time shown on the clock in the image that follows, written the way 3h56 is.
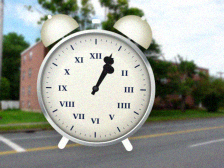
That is 1h04
